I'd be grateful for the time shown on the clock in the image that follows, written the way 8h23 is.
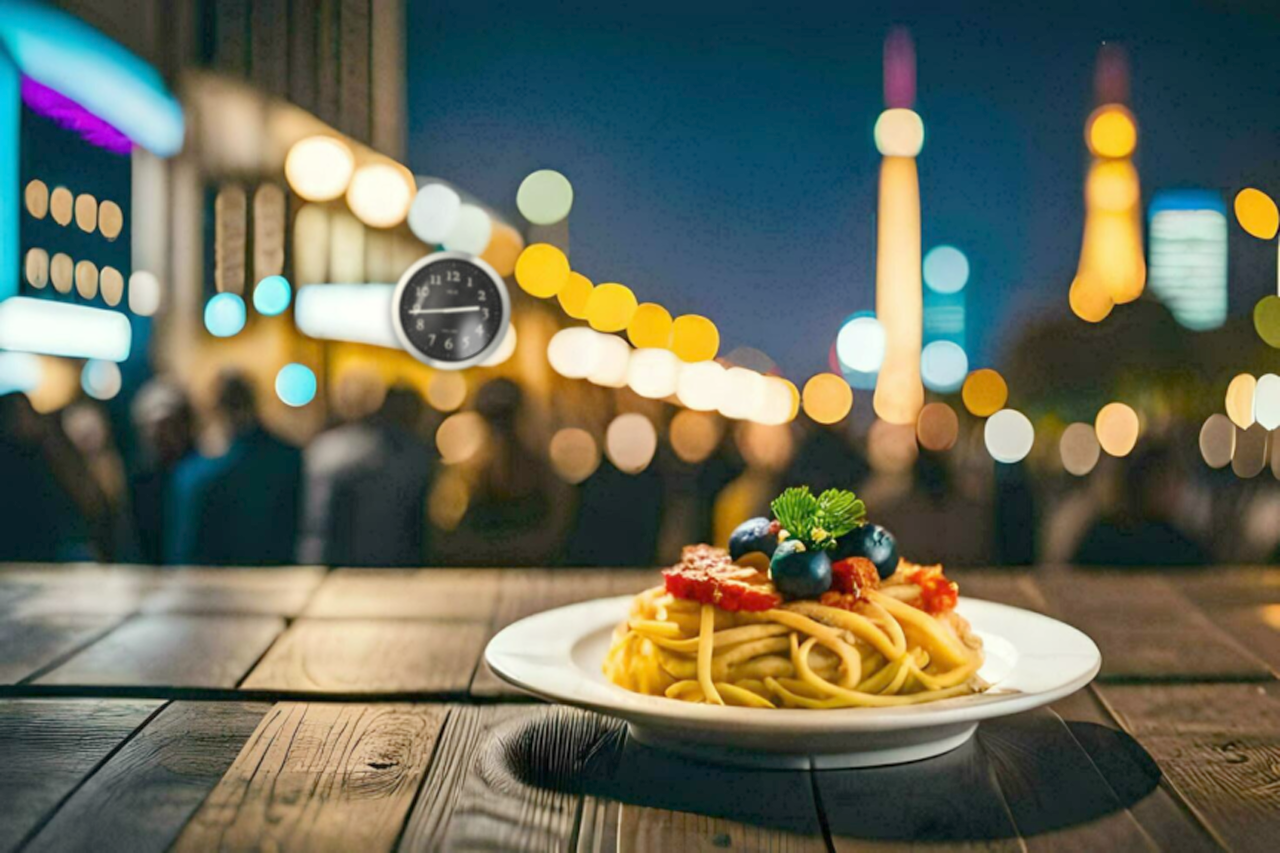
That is 2h44
